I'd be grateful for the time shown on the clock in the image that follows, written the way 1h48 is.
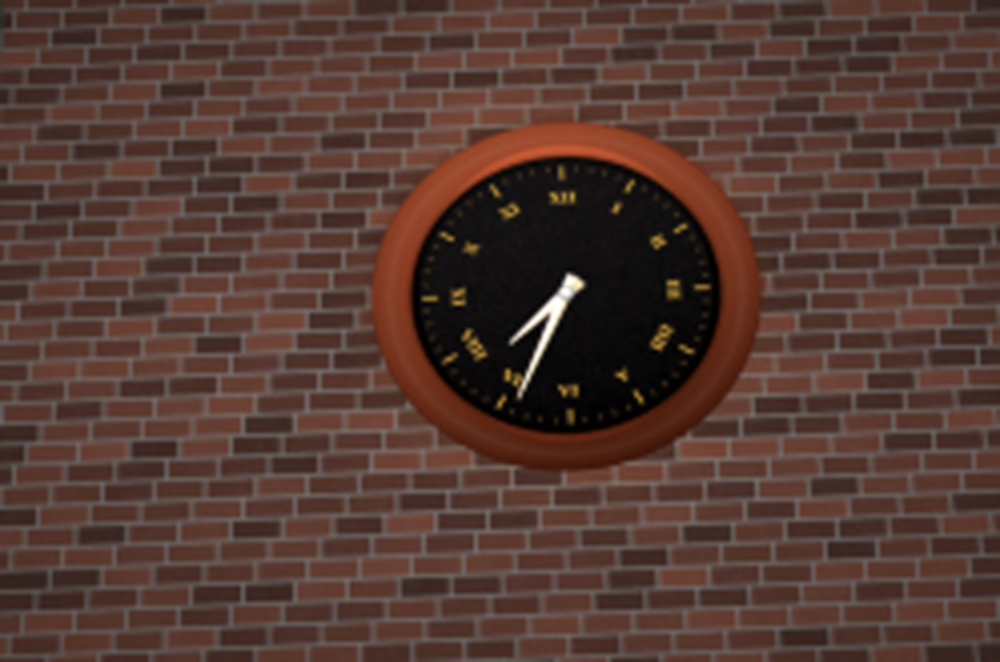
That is 7h34
